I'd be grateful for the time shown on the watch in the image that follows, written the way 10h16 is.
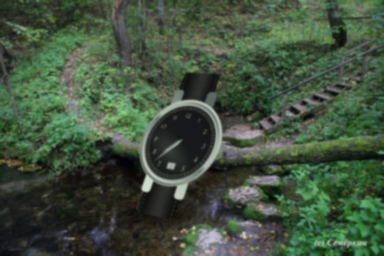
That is 7h37
